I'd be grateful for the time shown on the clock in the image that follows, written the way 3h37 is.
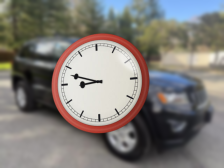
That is 8h48
